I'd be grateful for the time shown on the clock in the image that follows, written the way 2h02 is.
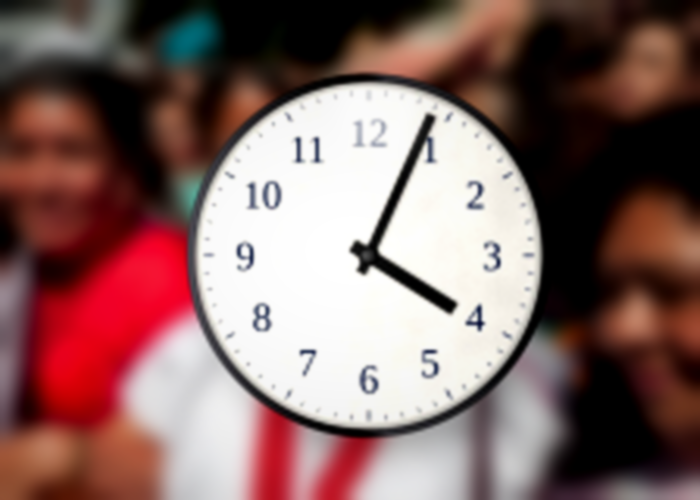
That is 4h04
